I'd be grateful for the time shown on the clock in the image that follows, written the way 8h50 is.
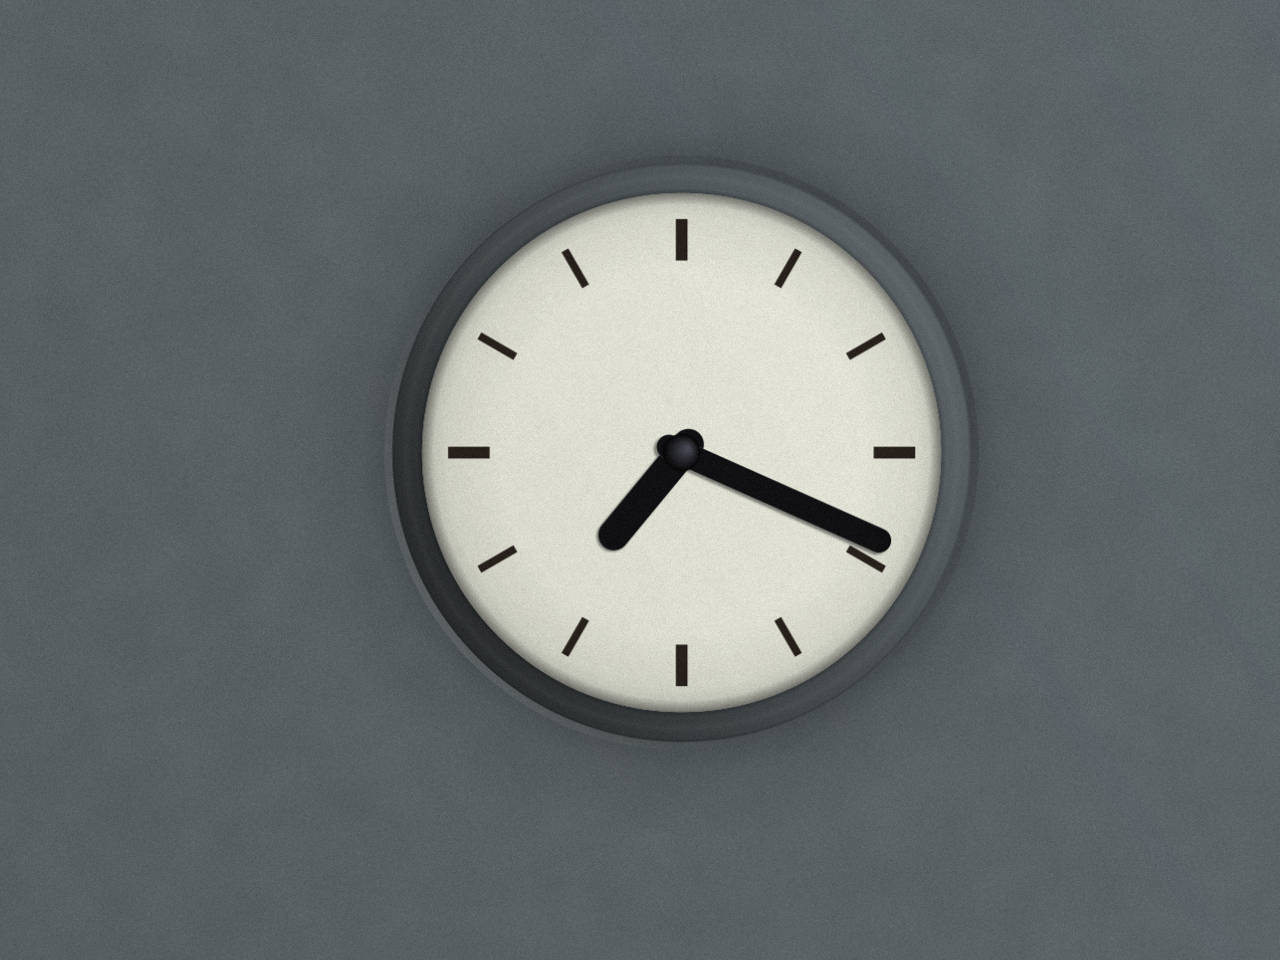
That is 7h19
